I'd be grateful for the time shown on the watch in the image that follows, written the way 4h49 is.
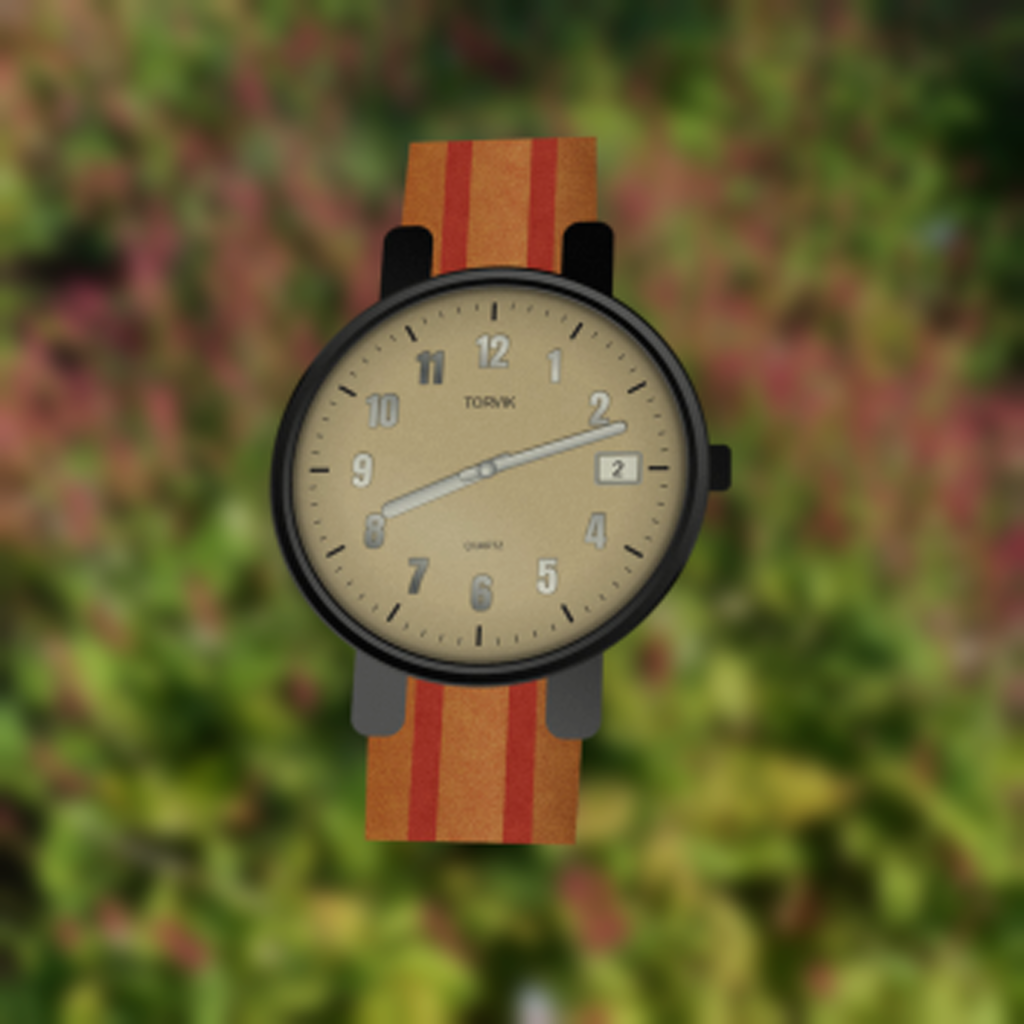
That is 8h12
